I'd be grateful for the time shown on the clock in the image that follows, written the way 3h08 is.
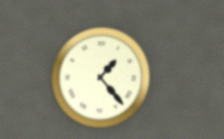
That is 1h23
